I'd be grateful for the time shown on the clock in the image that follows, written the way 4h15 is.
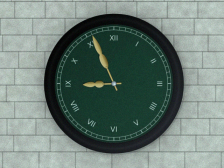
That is 8h56
